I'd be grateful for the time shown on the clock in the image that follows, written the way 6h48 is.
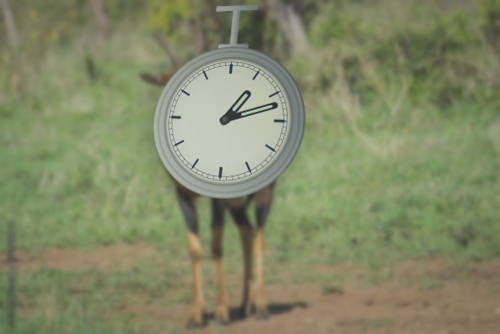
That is 1h12
